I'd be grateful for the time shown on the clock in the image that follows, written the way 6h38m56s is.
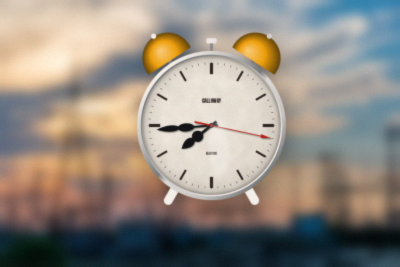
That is 7h44m17s
